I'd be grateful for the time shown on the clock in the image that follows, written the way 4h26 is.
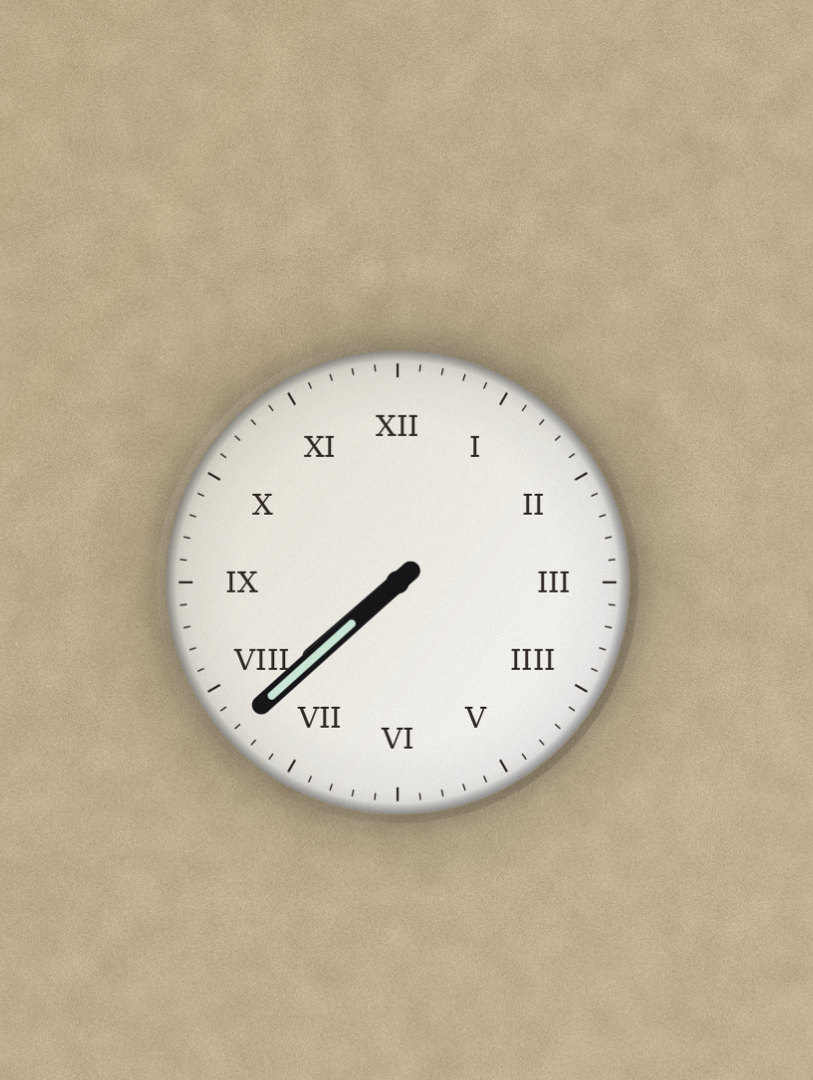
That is 7h38
